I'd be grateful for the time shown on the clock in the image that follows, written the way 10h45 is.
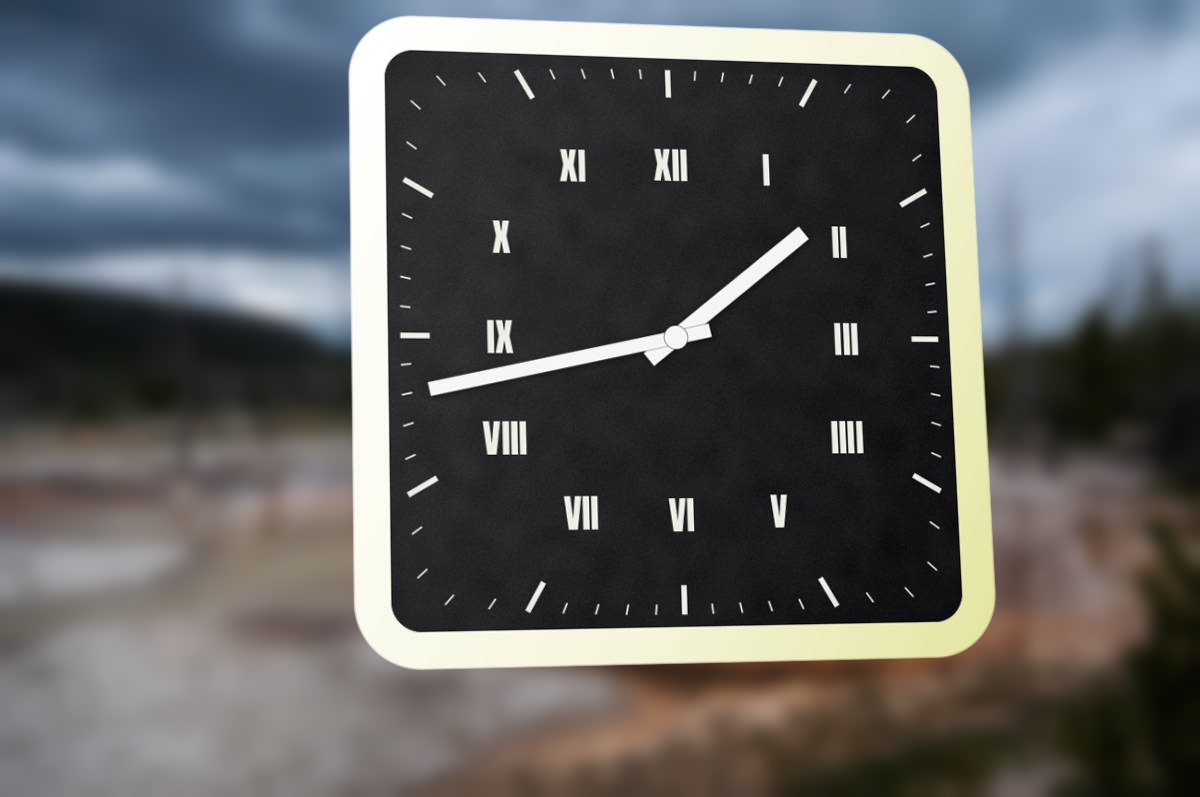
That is 1h43
